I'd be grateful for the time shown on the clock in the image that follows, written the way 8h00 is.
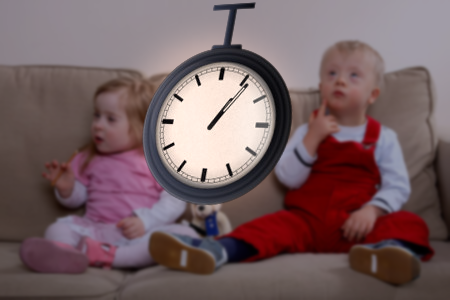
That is 1h06
